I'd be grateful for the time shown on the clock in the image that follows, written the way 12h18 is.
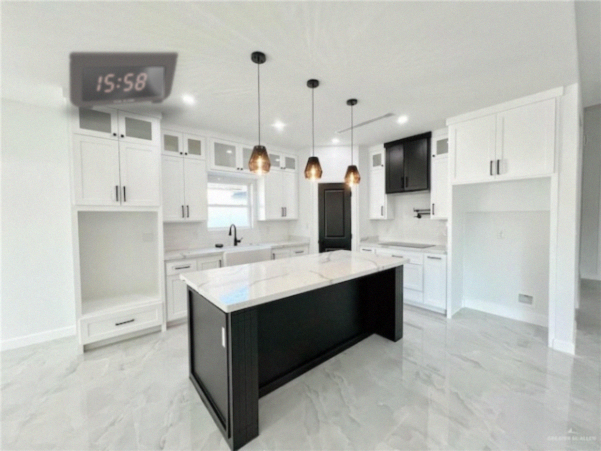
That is 15h58
